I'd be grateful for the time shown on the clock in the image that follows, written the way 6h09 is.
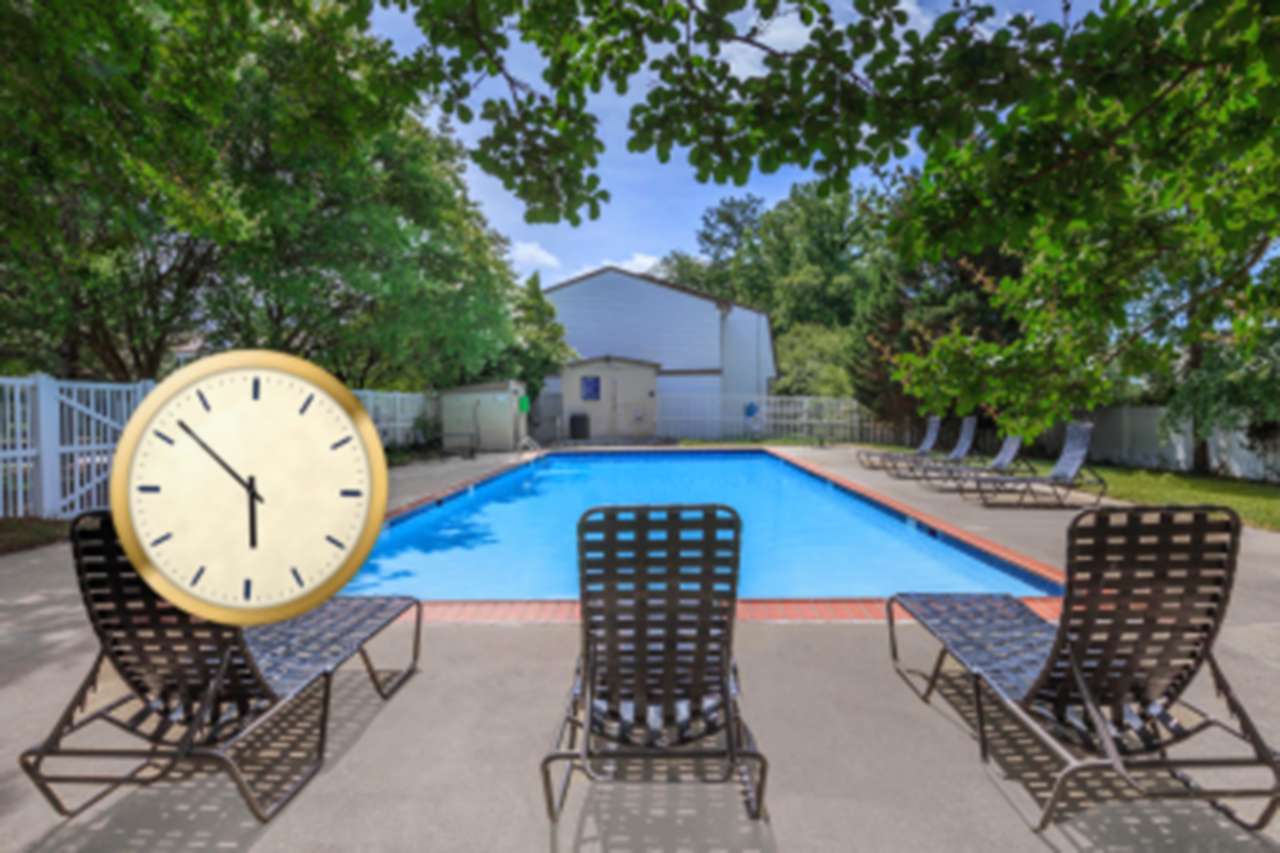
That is 5h52
